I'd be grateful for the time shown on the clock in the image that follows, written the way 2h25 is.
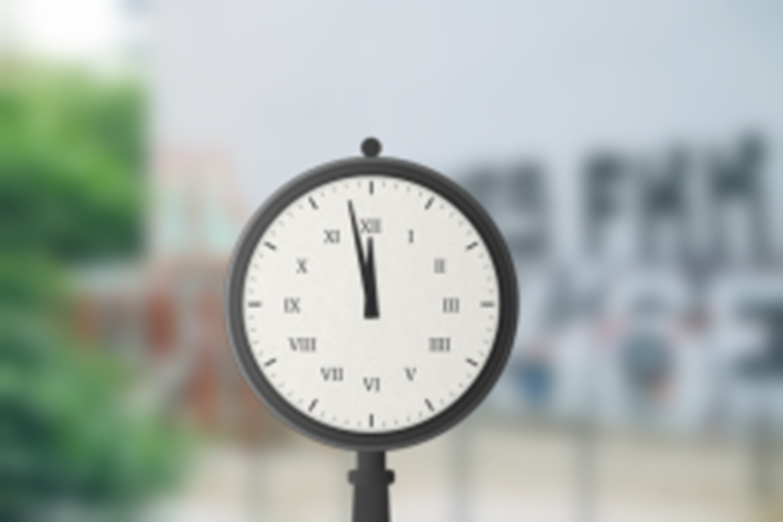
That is 11h58
